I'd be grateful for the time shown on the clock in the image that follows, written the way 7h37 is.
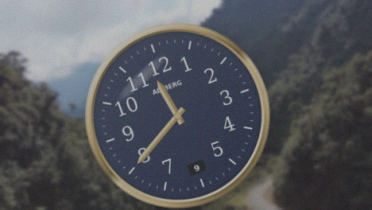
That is 11h40
